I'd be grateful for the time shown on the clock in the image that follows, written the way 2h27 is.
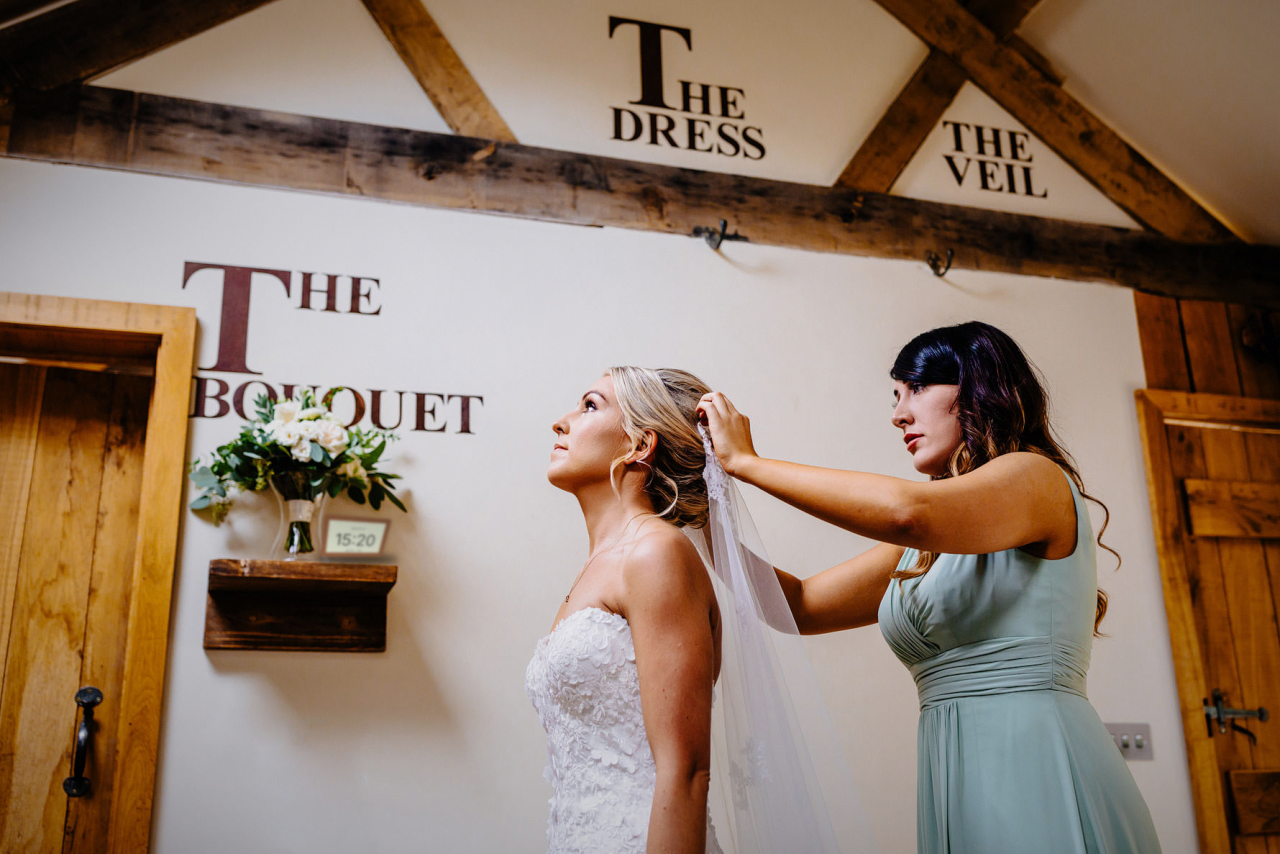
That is 15h20
